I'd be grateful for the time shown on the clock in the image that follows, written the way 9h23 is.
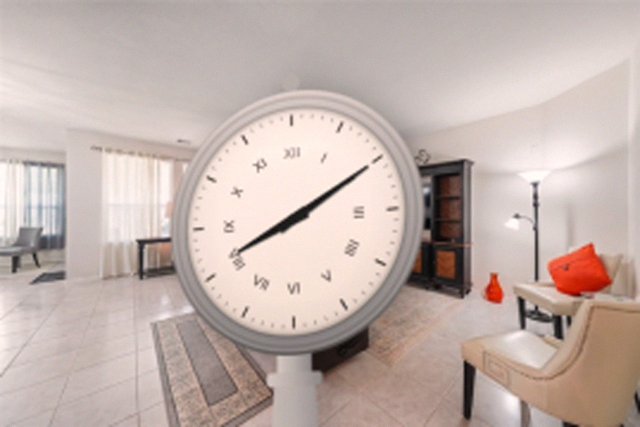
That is 8h10
